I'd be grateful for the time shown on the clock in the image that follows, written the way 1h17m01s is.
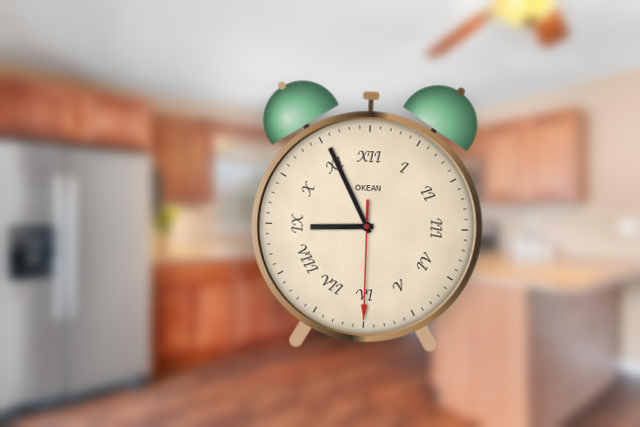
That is 8h55m30s
